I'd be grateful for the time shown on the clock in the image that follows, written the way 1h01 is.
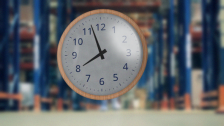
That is 7h57
